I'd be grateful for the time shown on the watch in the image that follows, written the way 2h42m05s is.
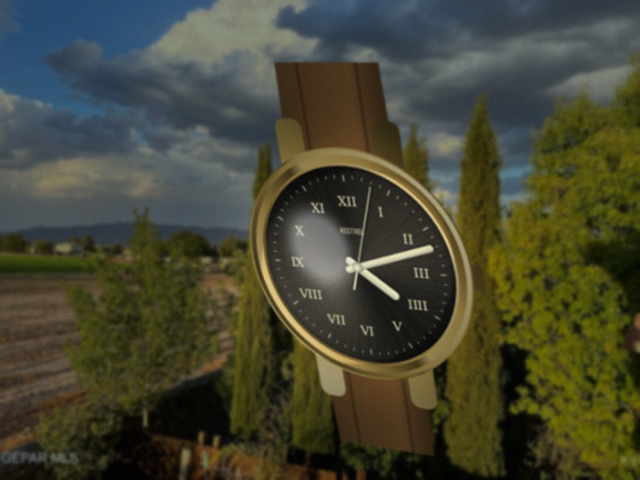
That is 4h12m03s
